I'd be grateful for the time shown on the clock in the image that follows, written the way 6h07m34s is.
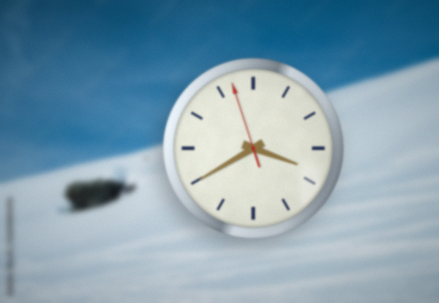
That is 3h39m57s
